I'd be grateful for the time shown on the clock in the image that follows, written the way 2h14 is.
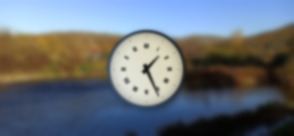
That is 1h26
